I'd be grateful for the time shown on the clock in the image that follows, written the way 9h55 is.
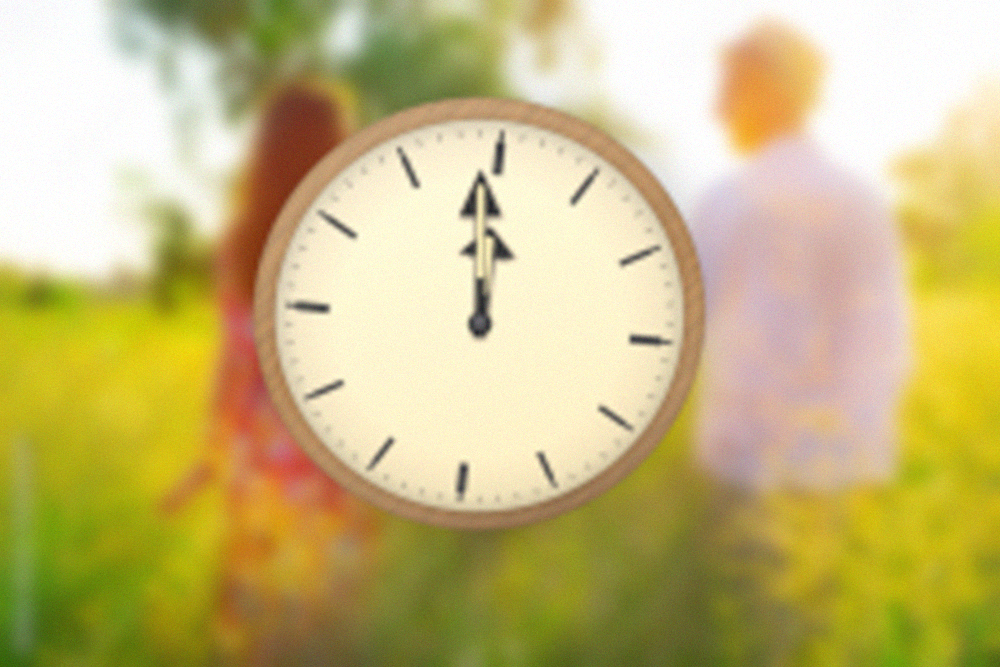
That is 11h59
